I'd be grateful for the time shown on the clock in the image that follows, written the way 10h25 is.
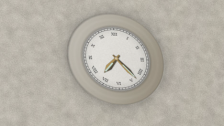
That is 7h23
